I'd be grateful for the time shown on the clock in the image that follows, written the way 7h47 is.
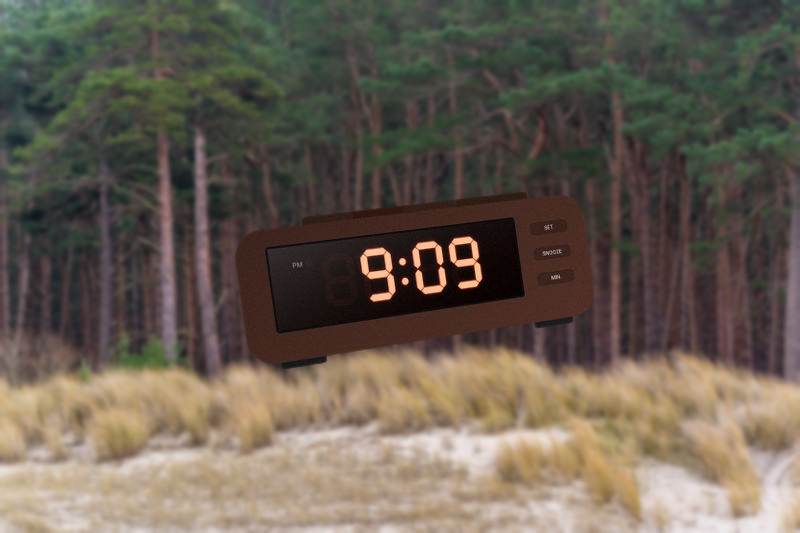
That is 9h09
